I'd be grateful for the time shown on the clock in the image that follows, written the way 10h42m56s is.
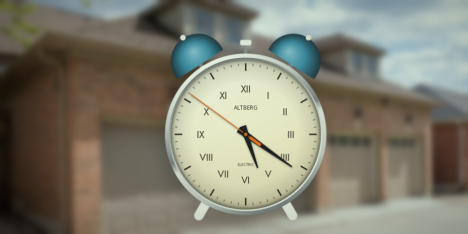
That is 5h20m51s
